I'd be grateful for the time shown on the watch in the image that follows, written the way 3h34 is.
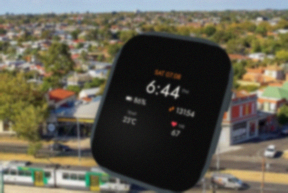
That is 6h44
